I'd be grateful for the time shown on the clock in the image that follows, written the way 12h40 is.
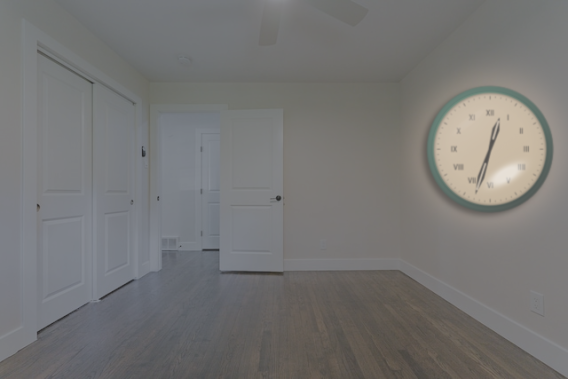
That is 12h33
